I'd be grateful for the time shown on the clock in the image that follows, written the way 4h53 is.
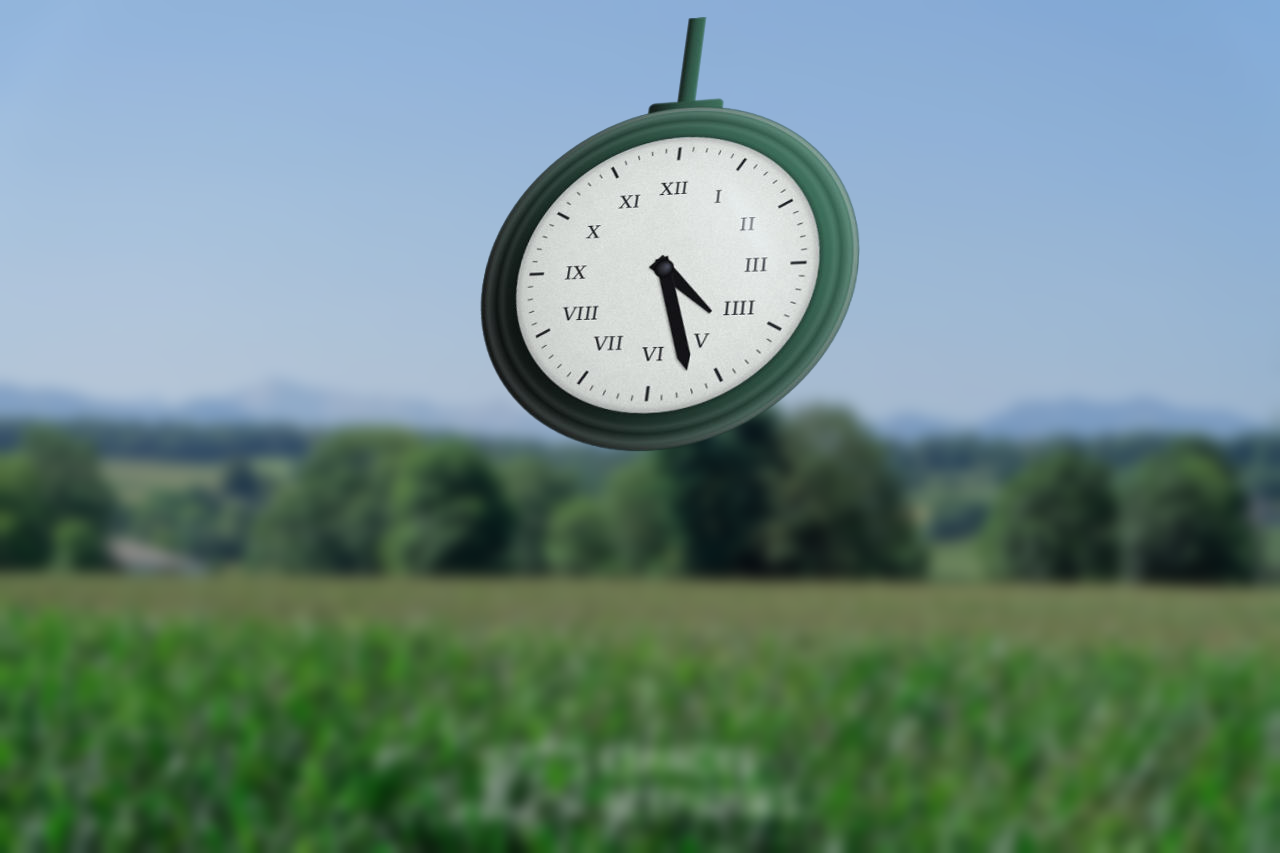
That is 4h27
